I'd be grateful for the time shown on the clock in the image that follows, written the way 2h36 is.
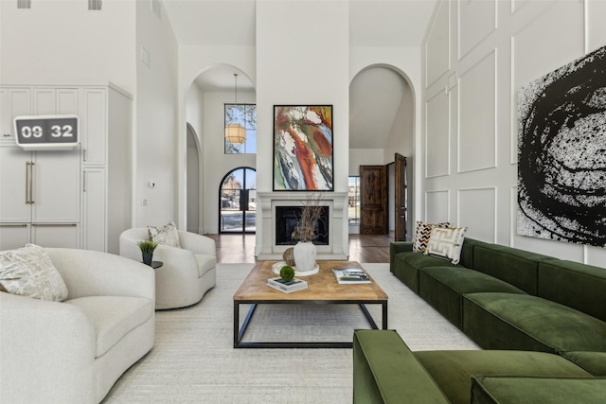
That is 9h32
